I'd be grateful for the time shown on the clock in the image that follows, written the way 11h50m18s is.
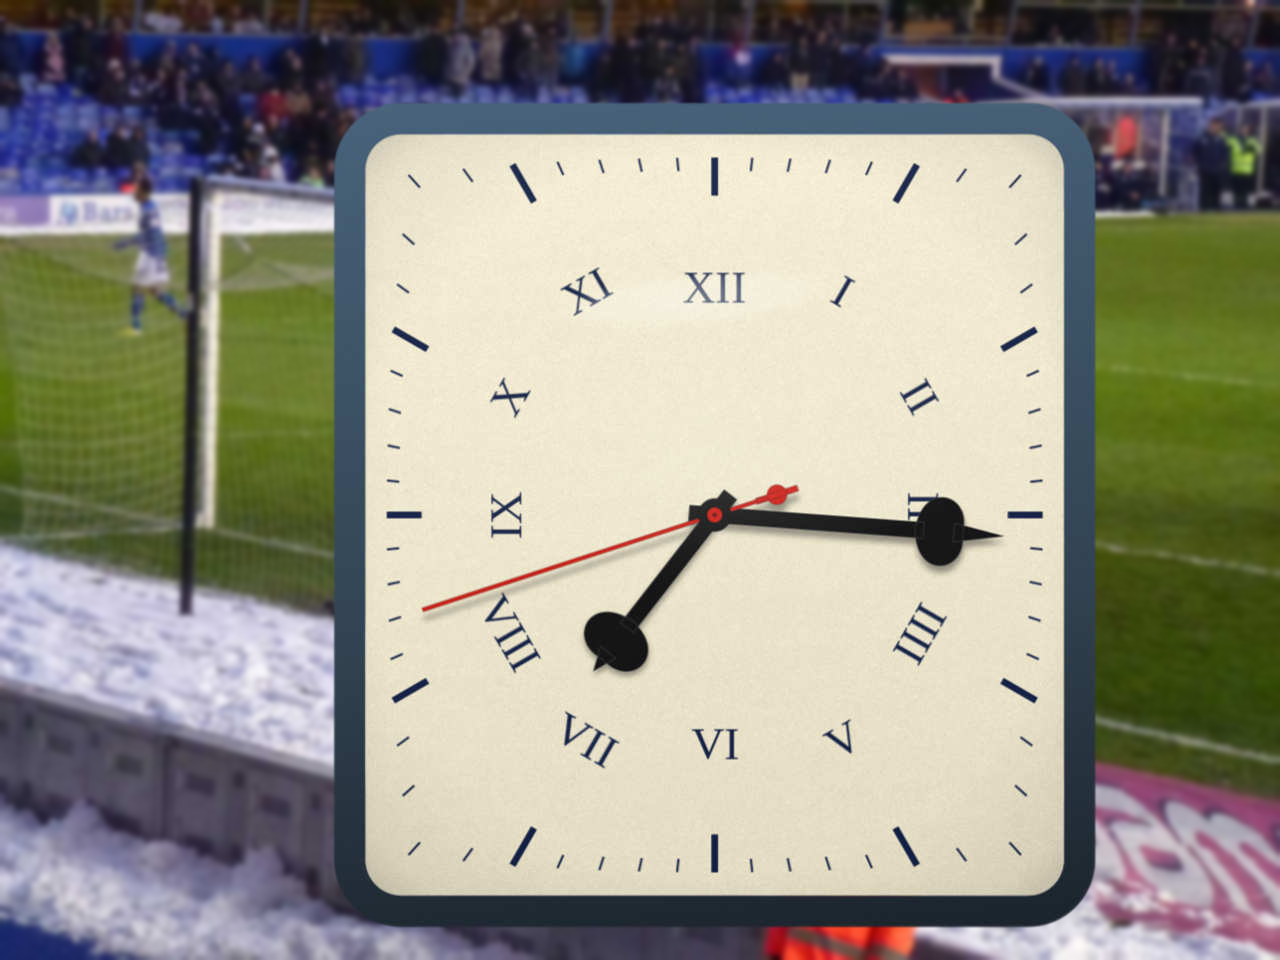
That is 7h15m42s
